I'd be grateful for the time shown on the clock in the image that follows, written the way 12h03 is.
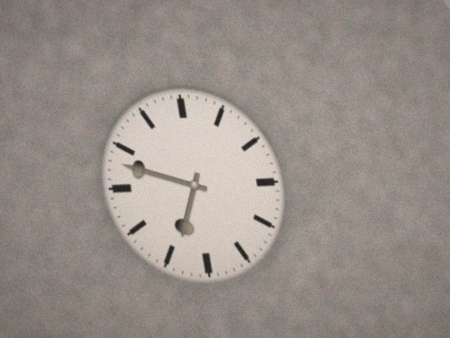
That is 6h48
